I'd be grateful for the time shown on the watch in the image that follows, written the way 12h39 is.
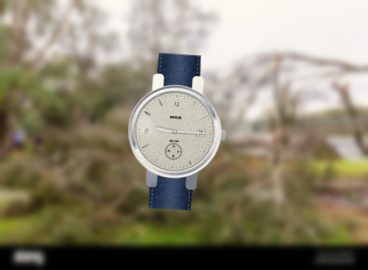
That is 9h15
